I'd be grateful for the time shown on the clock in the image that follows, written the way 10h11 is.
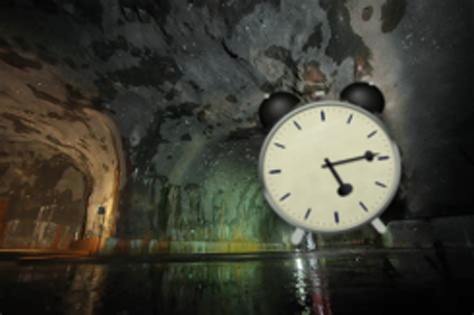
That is 5h14
